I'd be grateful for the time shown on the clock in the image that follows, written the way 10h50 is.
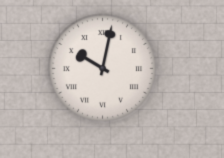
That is 10h02
